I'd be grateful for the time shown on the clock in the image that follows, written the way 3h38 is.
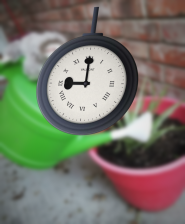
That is 9h00
